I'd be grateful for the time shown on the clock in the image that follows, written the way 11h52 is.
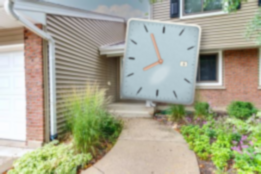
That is 7h56
